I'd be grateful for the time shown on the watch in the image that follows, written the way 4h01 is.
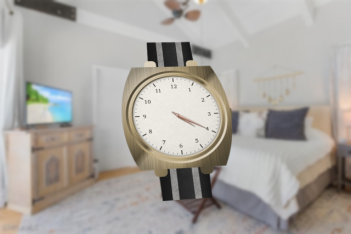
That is 4h20
